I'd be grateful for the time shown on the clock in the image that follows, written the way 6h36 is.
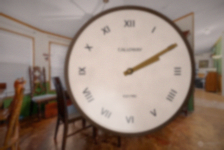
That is 2h10
